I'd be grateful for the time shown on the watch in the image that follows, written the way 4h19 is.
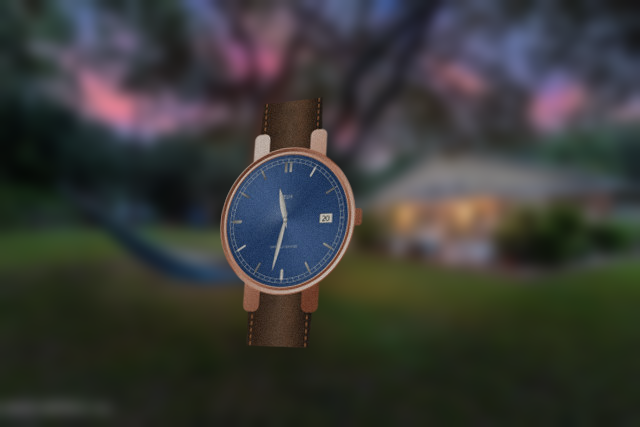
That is 11h32
